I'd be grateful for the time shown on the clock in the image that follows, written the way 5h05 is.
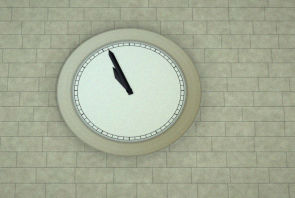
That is 10h56
